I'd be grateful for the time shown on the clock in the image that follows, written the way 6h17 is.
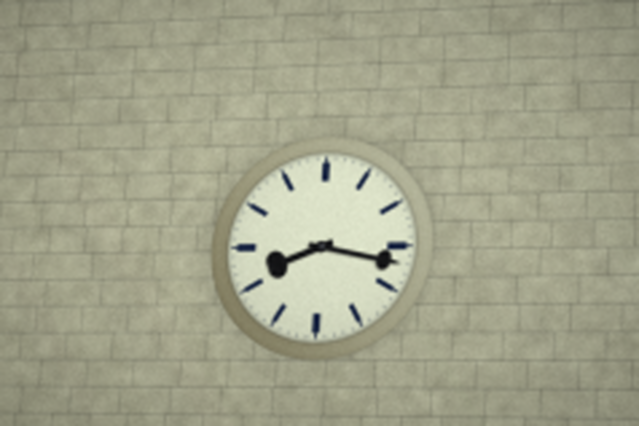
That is 8h17
